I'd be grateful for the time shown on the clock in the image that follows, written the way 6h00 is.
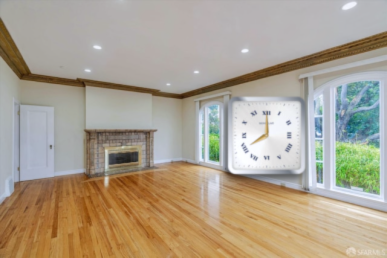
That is 8h00
